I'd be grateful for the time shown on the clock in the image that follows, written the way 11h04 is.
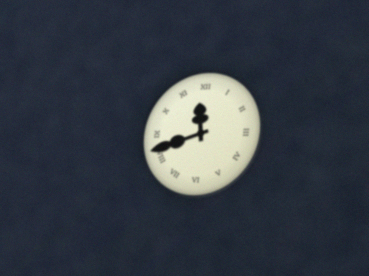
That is 11h42
